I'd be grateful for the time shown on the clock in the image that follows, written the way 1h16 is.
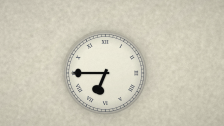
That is 6h45
